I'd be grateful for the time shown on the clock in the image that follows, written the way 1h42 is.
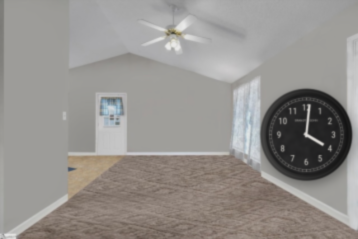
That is 4h01
